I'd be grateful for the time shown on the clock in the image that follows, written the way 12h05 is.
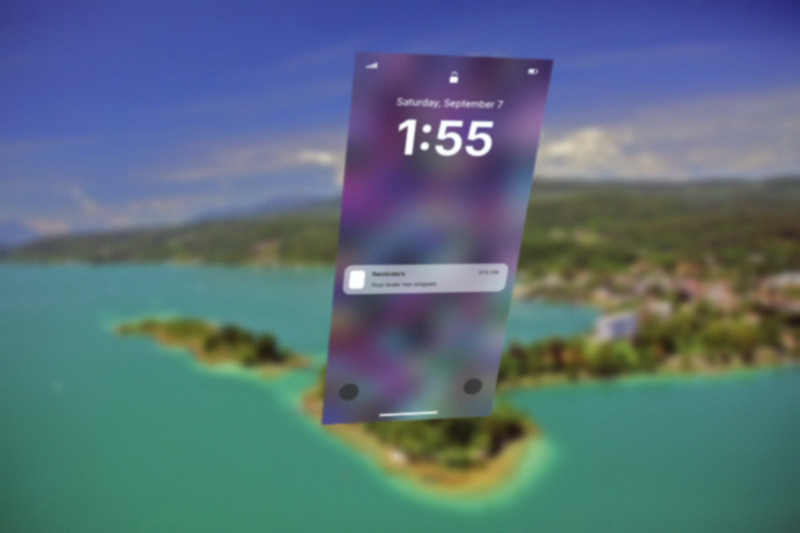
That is 1h55
